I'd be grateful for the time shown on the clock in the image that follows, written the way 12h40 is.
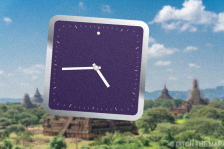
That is 4h44
